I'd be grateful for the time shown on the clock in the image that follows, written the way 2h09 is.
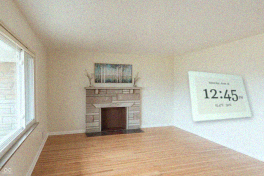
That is 12h45
